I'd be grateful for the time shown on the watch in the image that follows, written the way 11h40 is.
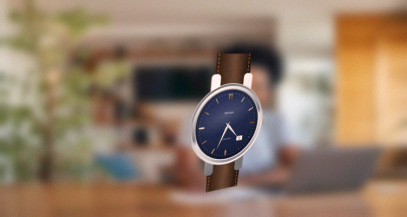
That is 4h34
